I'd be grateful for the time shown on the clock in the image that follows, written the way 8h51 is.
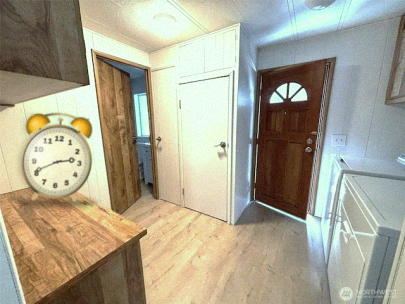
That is 2h41
